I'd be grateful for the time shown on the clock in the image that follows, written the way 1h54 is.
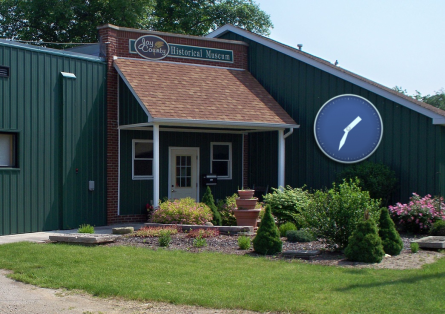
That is 1h34
